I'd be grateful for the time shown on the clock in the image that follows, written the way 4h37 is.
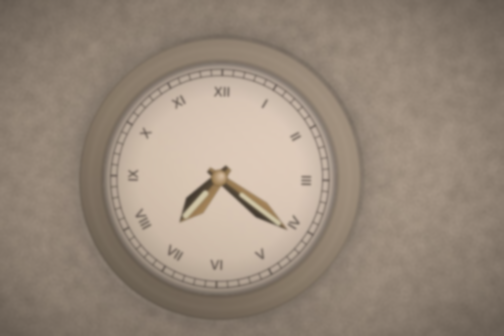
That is 7h21
